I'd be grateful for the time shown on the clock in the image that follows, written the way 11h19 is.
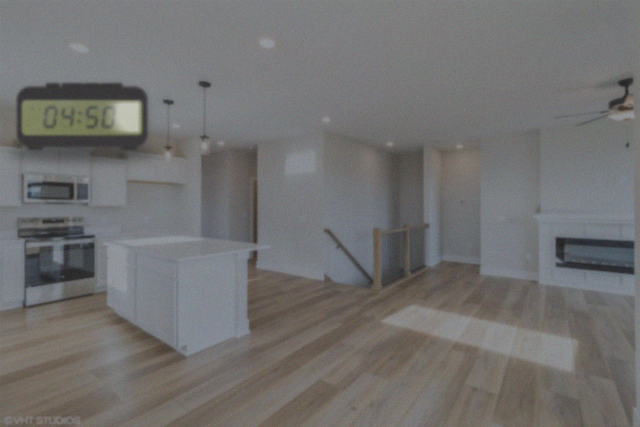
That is 4h50
